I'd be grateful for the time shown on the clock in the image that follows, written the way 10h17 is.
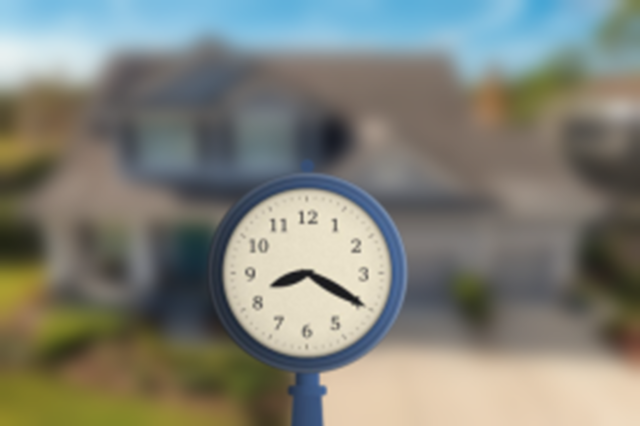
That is 8h20
